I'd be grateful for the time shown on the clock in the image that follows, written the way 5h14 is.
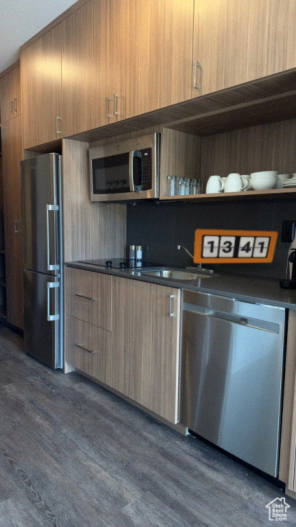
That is 13h41
